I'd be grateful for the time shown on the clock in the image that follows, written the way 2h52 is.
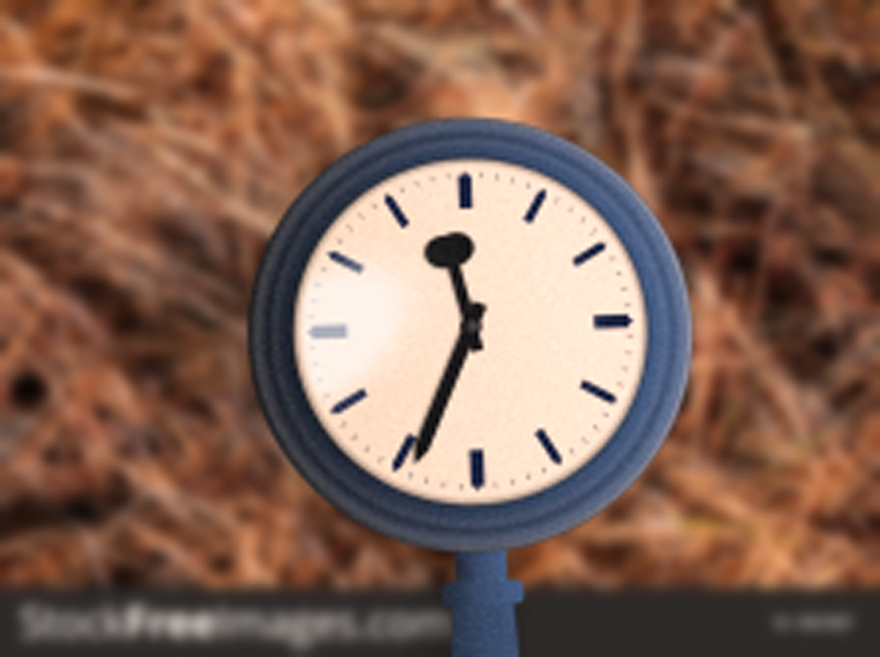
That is 11h34
